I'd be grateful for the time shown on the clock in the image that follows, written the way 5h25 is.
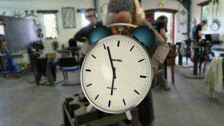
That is 5h56
